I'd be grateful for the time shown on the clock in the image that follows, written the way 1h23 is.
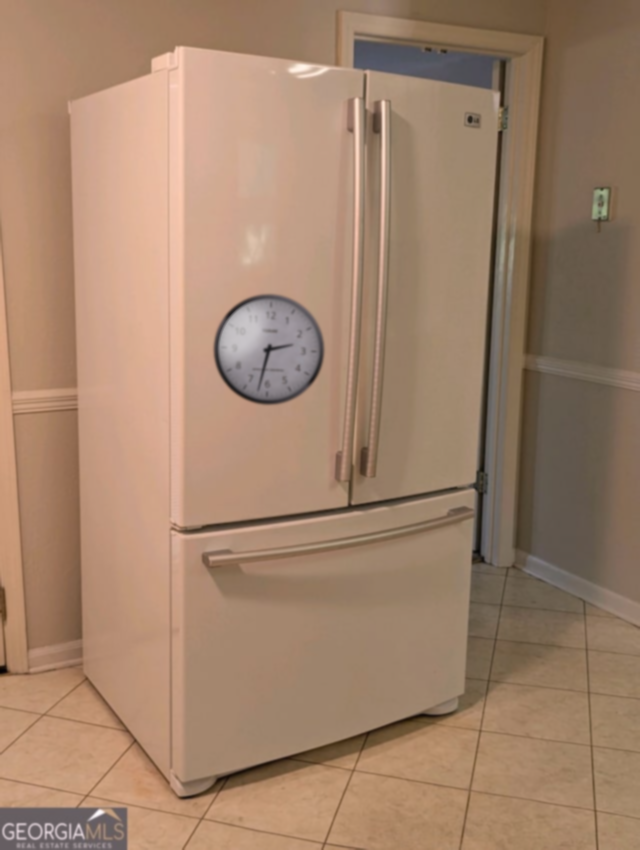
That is 2h32
